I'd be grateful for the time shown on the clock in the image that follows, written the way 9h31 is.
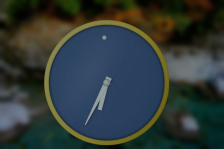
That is 6h35
